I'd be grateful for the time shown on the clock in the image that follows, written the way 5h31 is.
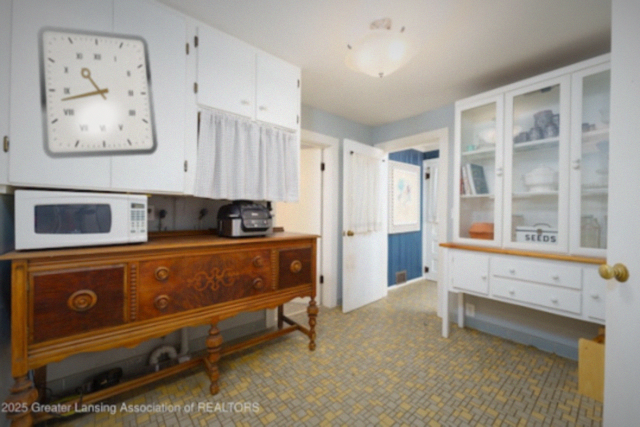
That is 10h43
